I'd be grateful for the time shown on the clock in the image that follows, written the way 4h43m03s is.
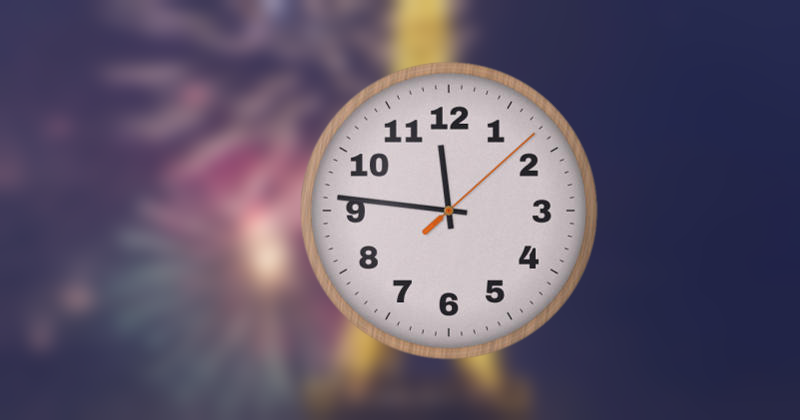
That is 11h46m08s
